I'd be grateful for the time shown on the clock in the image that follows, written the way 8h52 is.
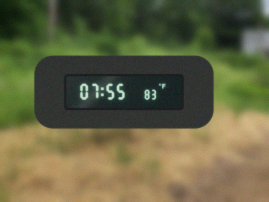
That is 7h55
